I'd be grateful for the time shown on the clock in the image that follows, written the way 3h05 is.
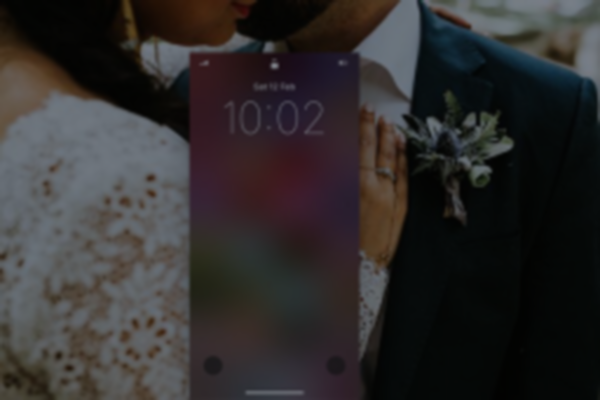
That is 10h02
